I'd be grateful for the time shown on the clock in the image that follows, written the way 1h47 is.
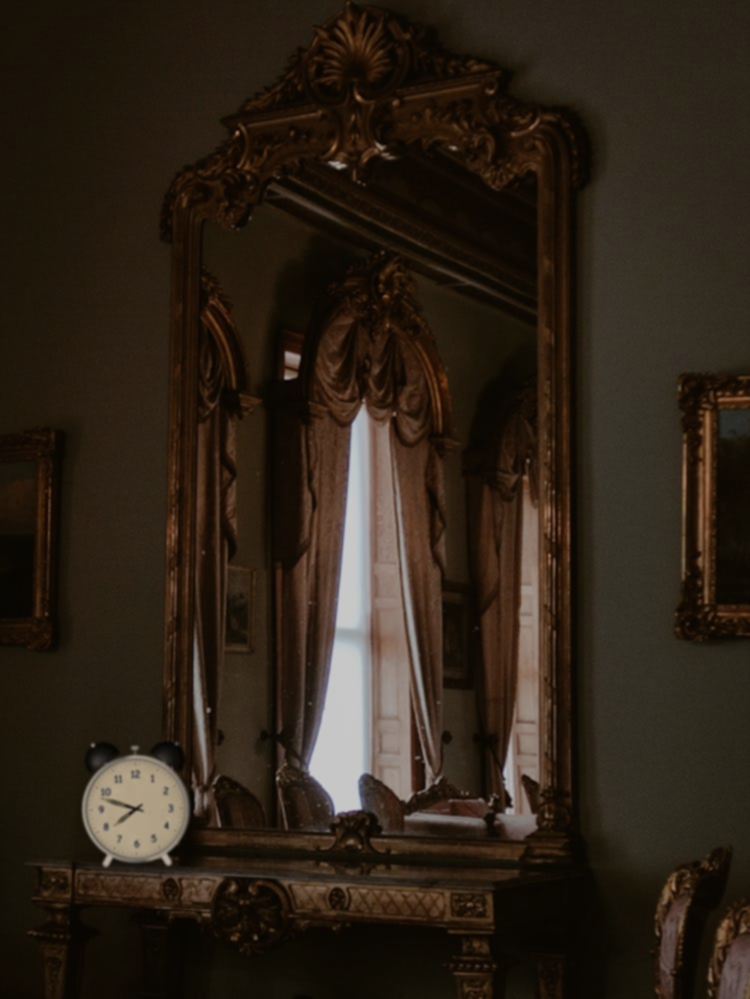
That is 7h48
